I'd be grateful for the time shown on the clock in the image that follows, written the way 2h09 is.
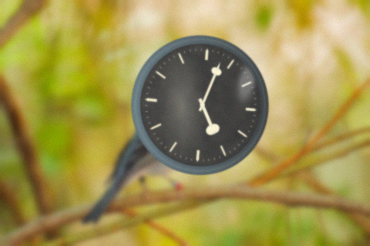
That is 5h03
